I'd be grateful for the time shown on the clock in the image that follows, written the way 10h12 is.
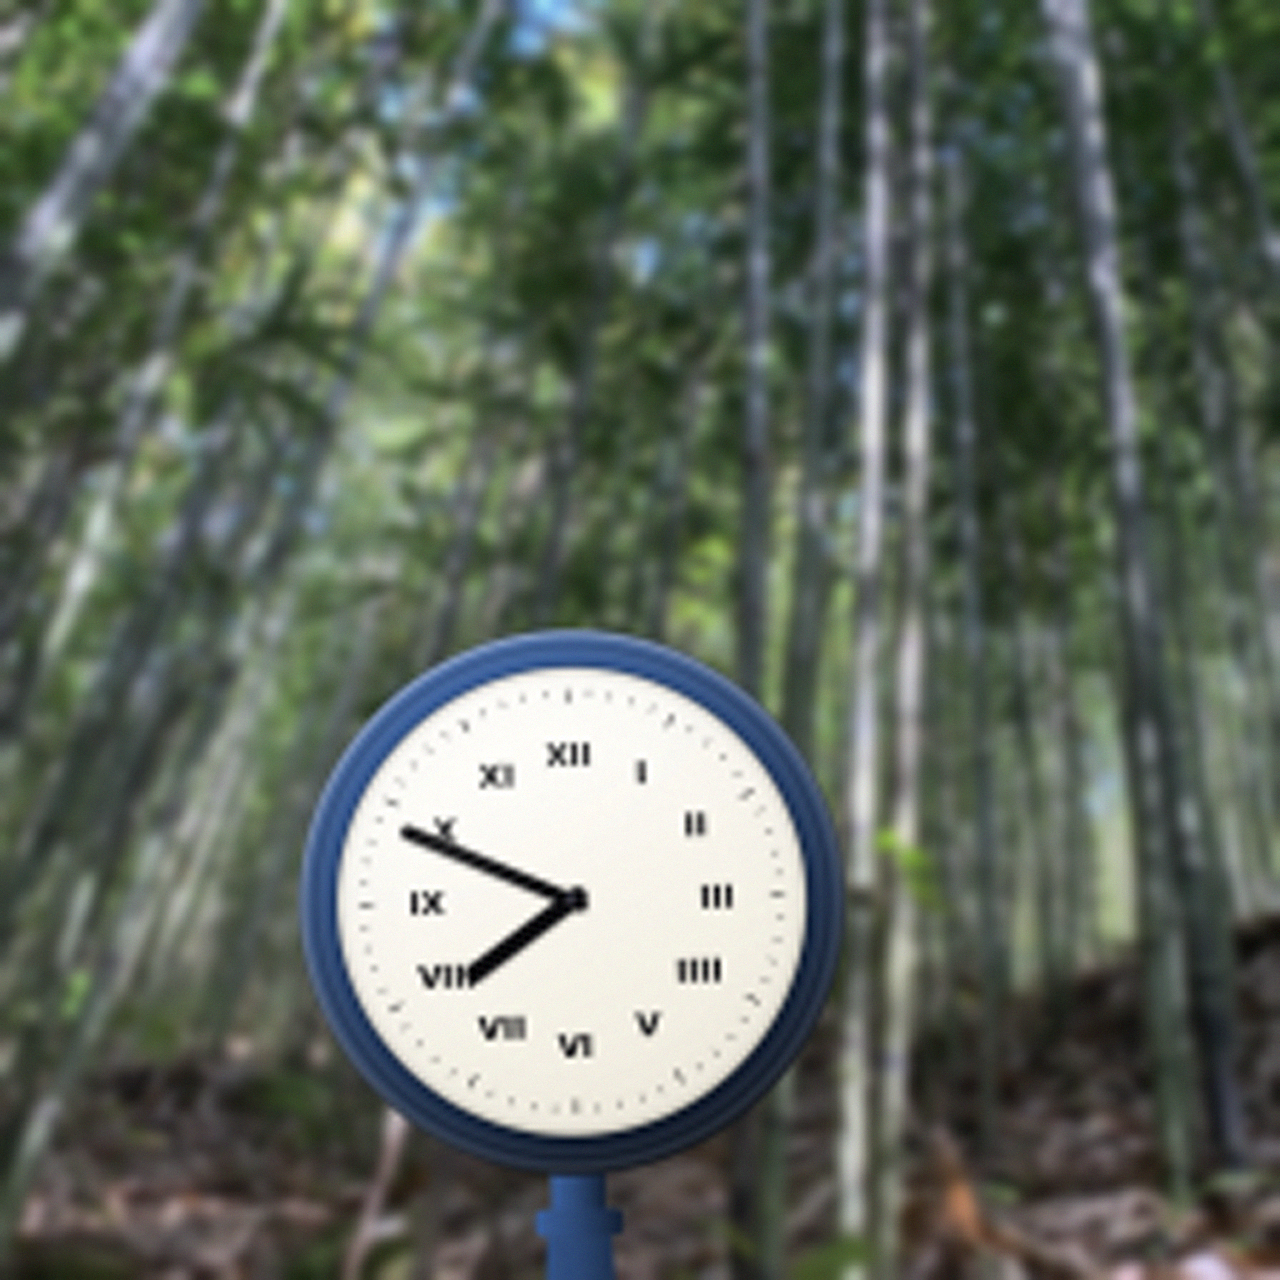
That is 7h49
